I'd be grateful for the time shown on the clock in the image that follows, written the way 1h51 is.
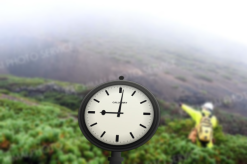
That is 9h01
